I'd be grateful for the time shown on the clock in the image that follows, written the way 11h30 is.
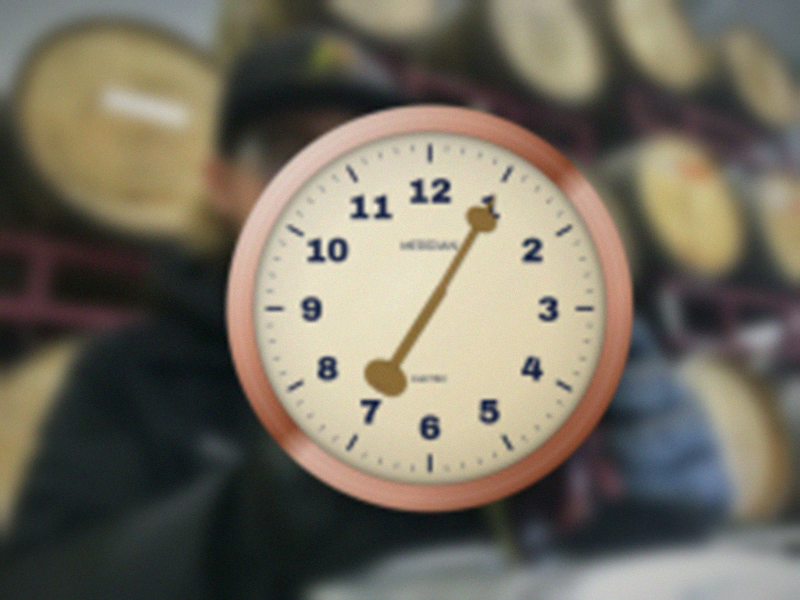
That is 7h05
